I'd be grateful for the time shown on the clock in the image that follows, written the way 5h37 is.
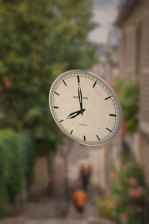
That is 8h00
